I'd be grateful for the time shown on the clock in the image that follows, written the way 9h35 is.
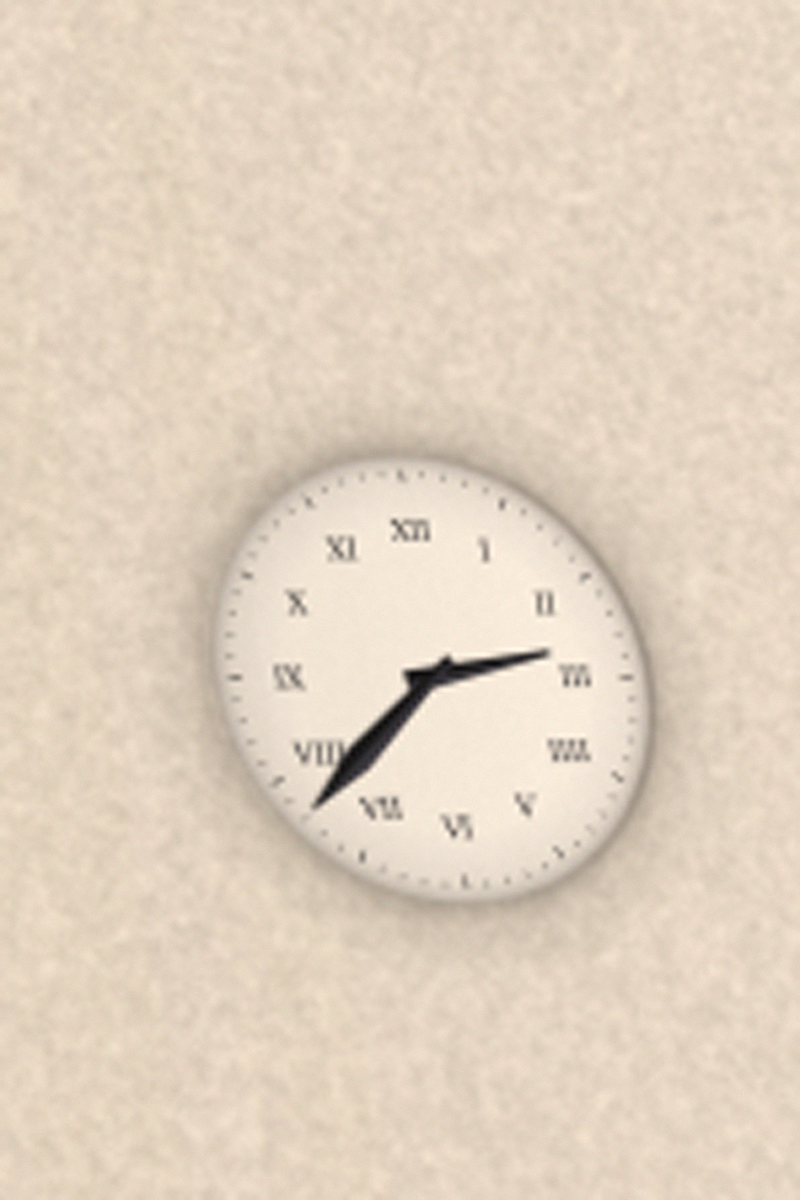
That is 2h38
